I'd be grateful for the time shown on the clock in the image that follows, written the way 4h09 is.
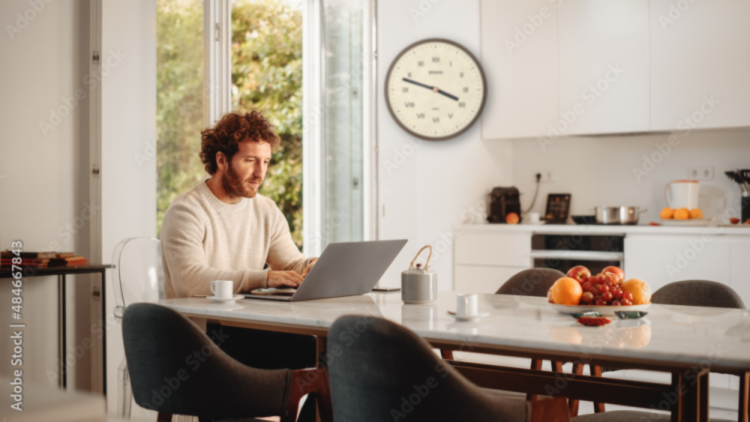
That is 3h48
